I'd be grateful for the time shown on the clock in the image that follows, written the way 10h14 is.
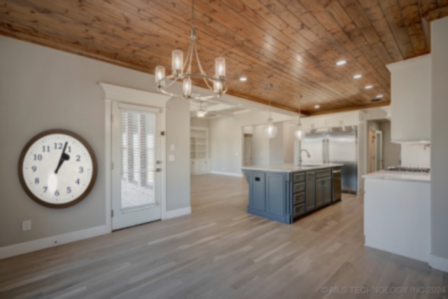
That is 1h03
